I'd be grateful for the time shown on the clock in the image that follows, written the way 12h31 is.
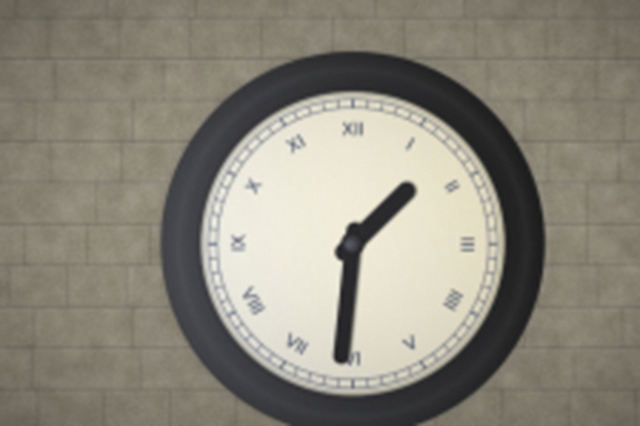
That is 1h31
